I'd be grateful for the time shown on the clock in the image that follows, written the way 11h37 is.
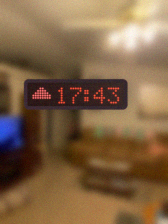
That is 17h43
